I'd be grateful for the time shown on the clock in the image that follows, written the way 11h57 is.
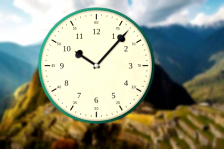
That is 10h07
